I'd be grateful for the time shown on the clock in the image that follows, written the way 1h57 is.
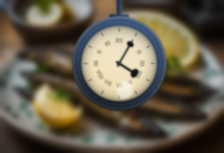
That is 4h05
